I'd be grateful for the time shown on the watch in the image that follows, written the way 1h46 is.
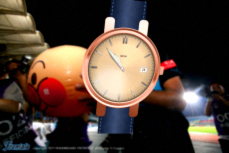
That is 10h53
